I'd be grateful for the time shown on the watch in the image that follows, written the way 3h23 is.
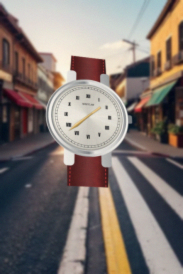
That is 1h38
